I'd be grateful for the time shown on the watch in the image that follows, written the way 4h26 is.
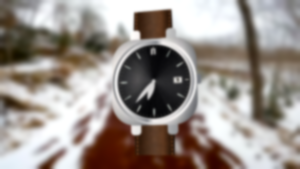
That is 6h37
